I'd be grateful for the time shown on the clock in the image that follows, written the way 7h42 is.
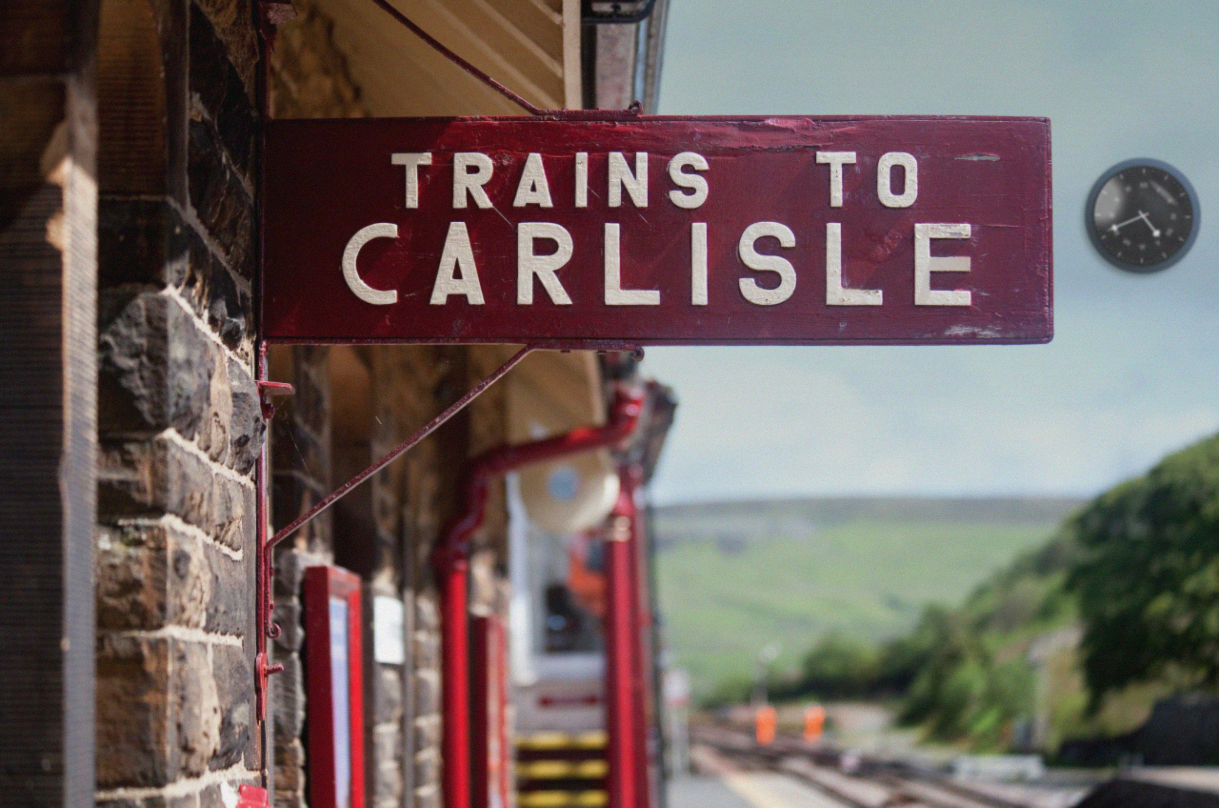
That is 4h41
